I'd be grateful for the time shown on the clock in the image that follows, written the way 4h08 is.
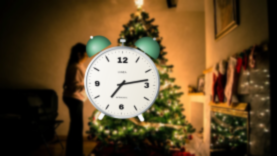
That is 7h13
